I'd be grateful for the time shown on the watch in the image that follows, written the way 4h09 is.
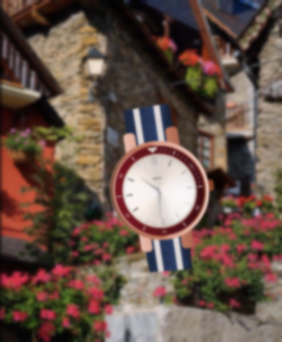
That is 10h31
